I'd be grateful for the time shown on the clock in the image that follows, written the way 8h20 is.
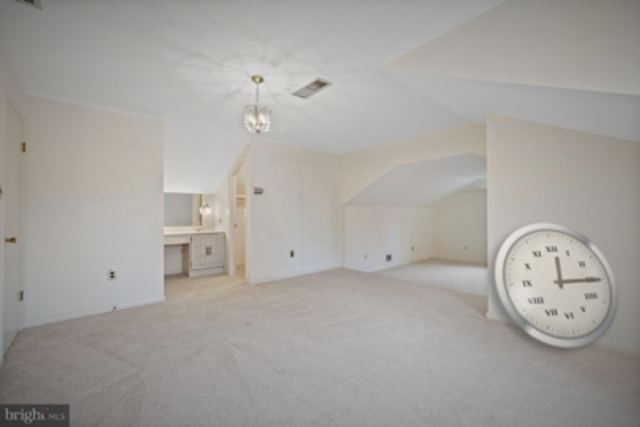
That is 12h15
